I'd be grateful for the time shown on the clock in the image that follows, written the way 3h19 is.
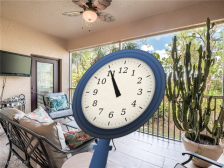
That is 10h55
